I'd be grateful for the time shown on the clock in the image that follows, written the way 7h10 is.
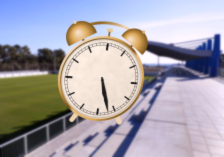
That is 5h27
